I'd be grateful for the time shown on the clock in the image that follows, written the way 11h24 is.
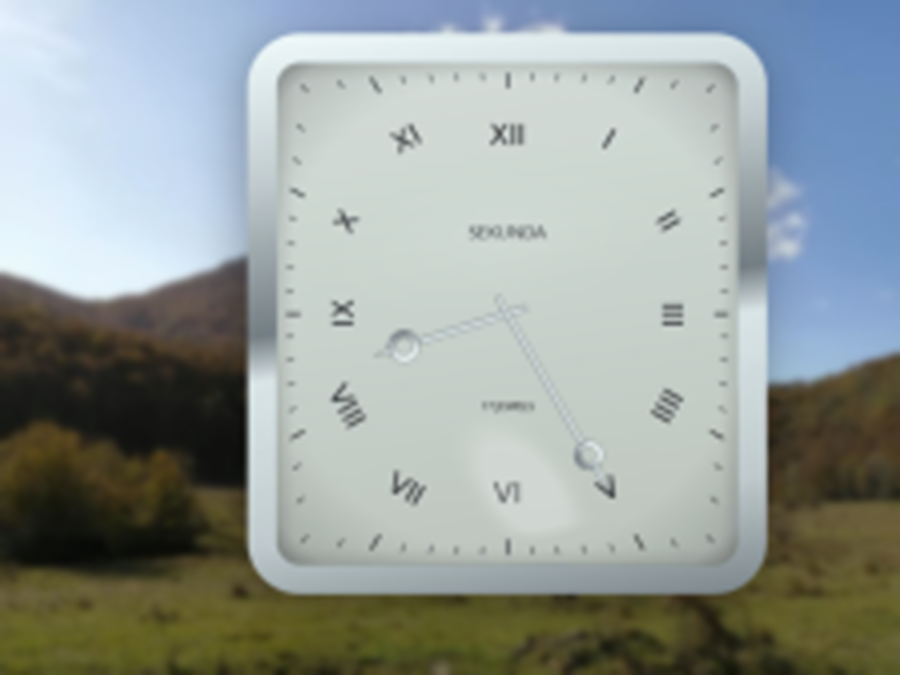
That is 8h25
